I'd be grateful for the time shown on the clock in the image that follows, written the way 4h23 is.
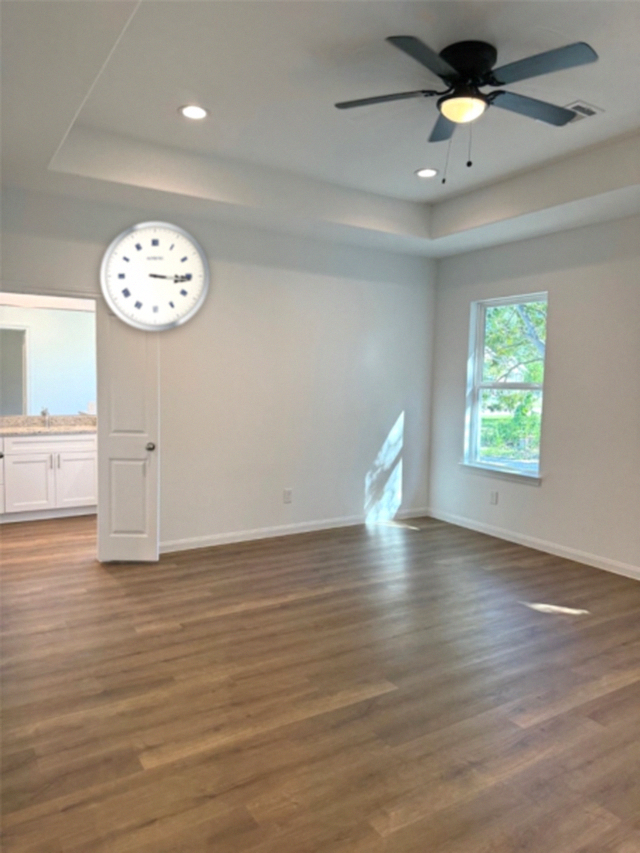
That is 3h16
